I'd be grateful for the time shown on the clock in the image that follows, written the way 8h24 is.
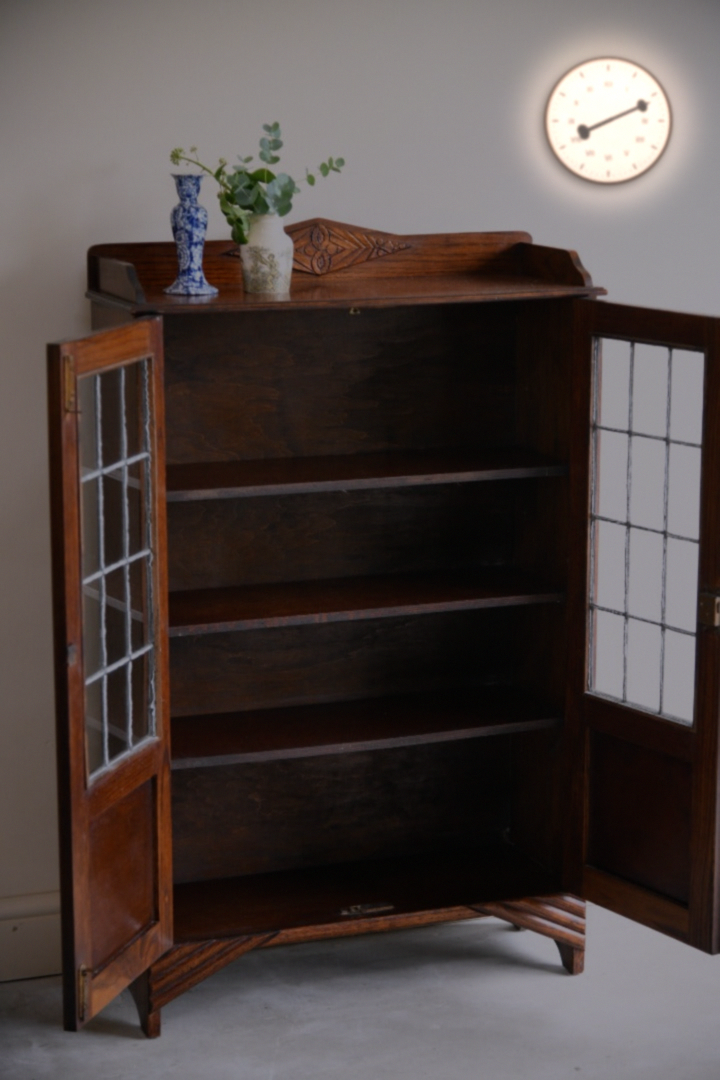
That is 8h11
